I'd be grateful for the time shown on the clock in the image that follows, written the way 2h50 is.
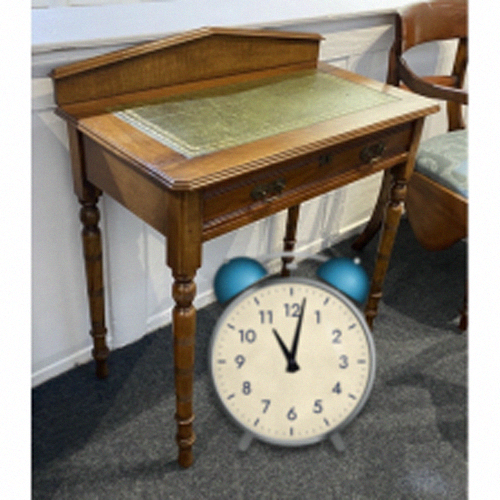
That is 11h02
